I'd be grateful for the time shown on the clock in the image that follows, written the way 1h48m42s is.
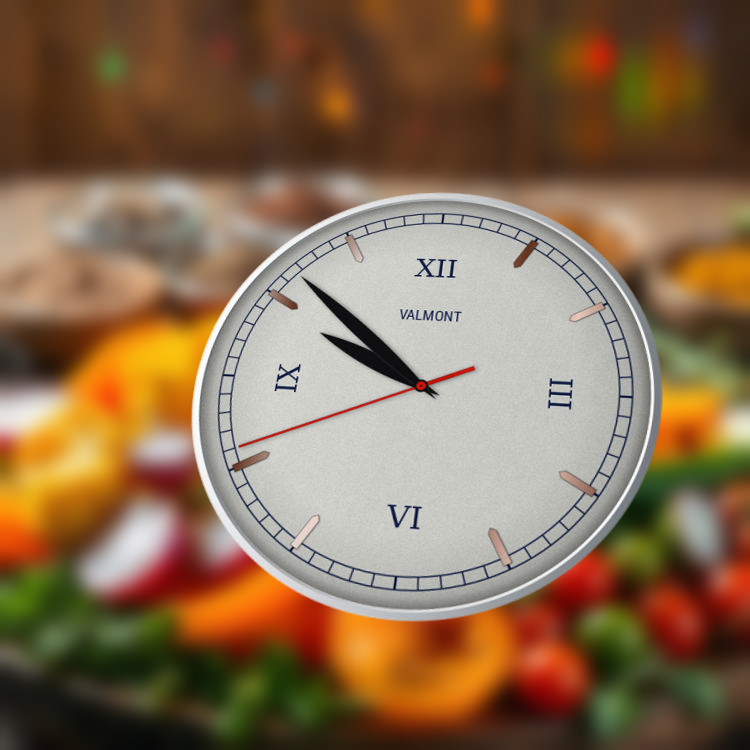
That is 9h51m41s
